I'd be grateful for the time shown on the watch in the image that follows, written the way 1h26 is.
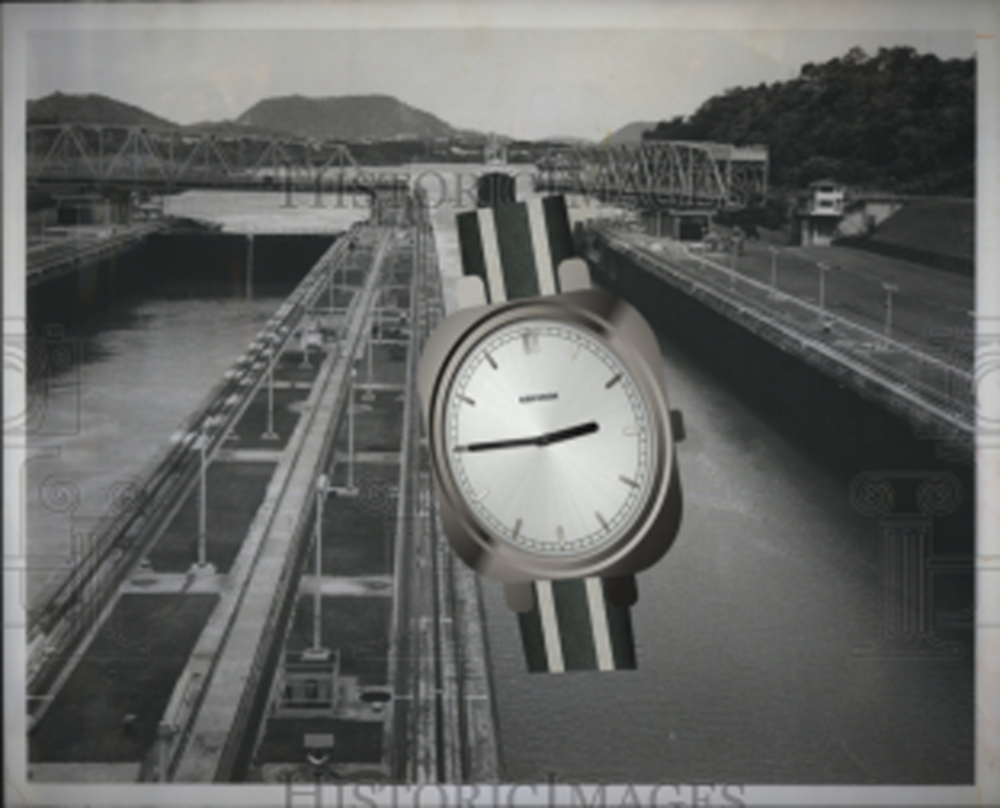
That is 2h45
